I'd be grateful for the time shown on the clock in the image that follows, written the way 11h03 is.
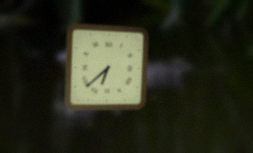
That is 6h38
